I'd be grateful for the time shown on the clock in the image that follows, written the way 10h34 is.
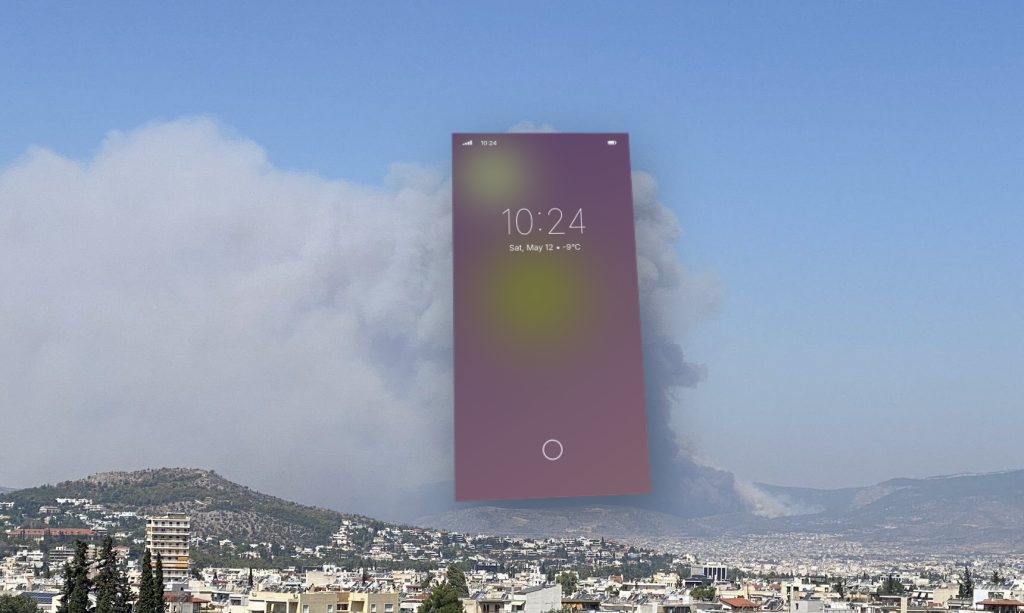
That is 10h24
